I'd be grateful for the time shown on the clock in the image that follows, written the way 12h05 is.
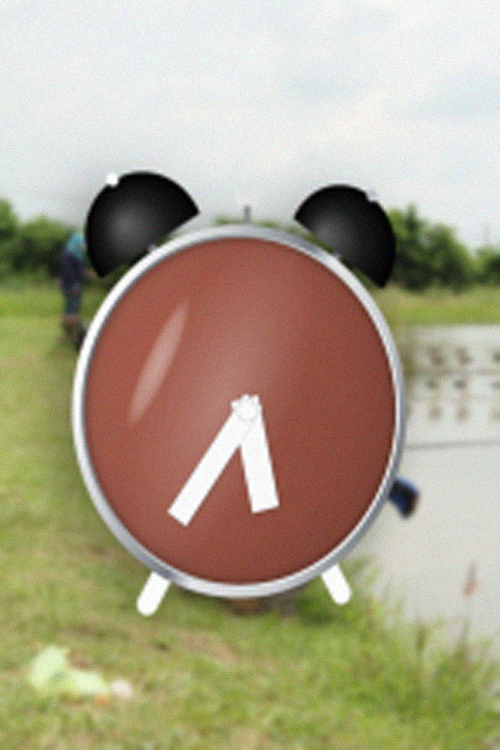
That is 5h36
